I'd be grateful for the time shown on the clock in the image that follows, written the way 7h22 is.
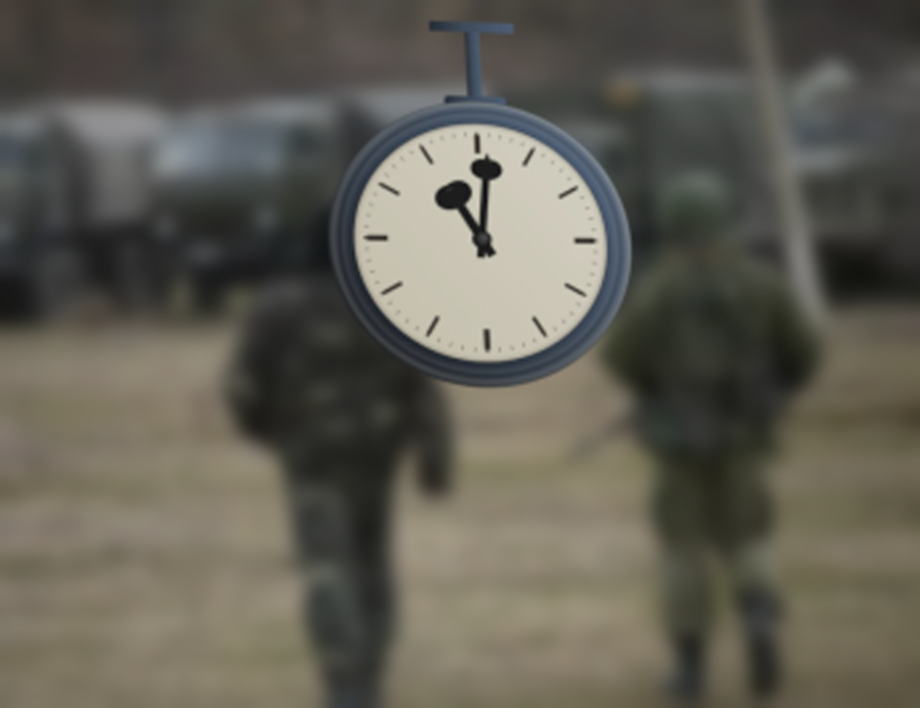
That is 11h01
